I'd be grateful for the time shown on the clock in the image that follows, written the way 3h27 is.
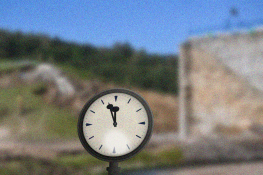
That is 11h57
